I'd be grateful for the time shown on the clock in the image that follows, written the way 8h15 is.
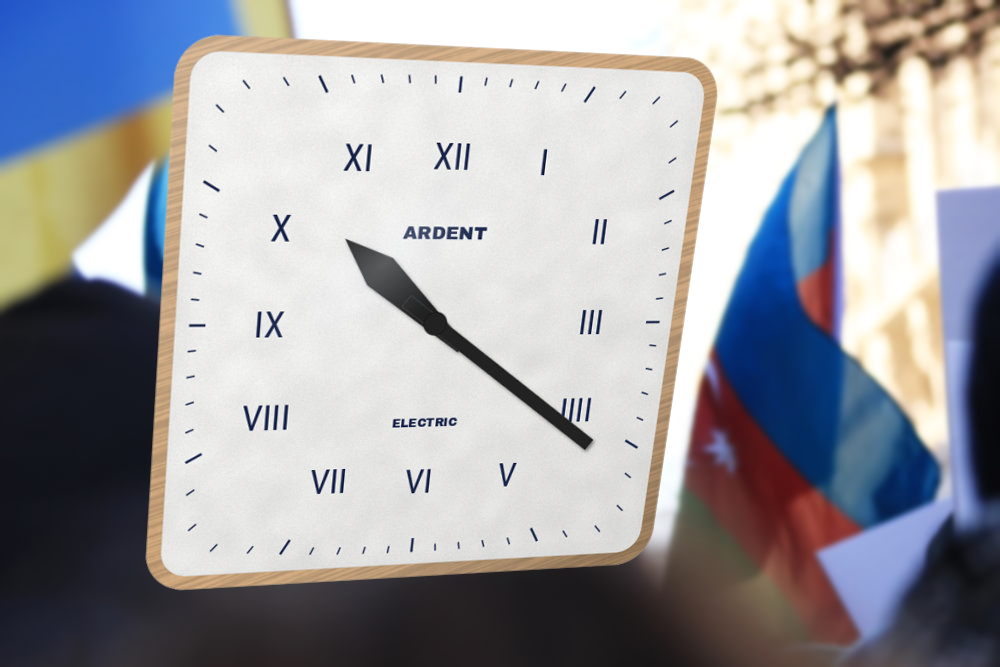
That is 10h21
